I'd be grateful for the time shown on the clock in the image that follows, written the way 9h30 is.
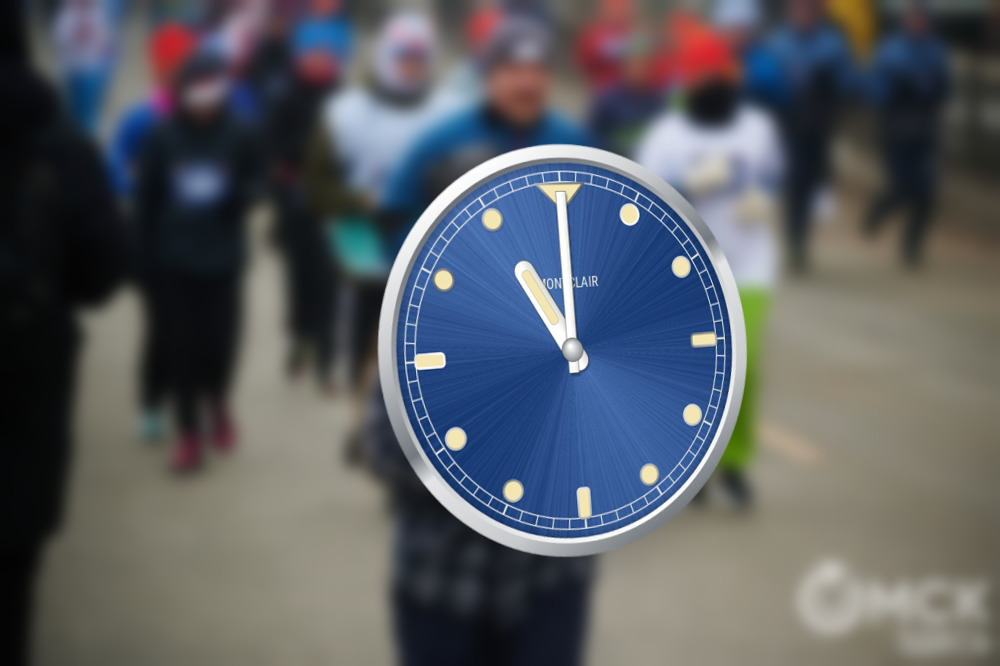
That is 11h00
